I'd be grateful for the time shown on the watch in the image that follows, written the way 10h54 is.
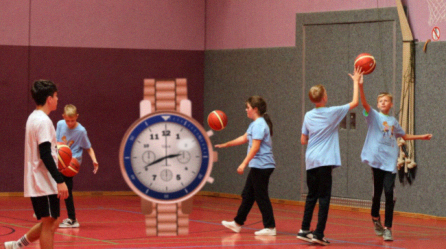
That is 2h41
